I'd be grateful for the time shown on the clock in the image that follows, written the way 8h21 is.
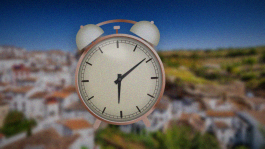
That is 6h09
